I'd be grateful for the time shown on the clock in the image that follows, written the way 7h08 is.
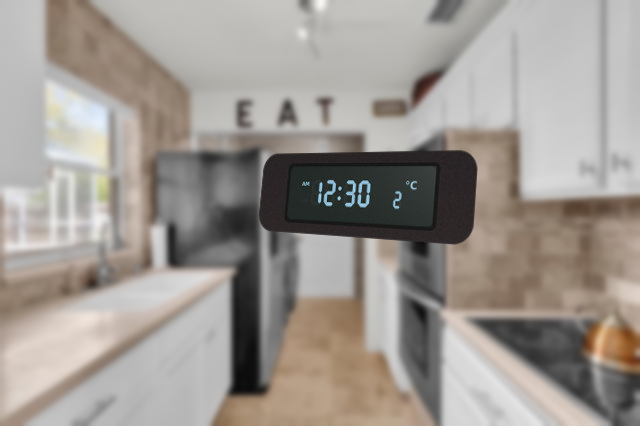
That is 12h30
